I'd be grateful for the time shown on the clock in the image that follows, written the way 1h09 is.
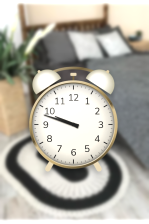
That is 9h48
